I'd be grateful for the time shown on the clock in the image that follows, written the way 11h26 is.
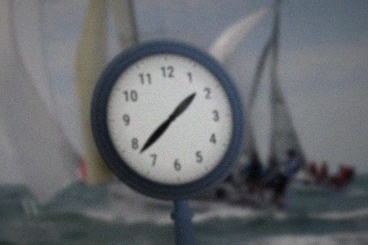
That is 1h38
